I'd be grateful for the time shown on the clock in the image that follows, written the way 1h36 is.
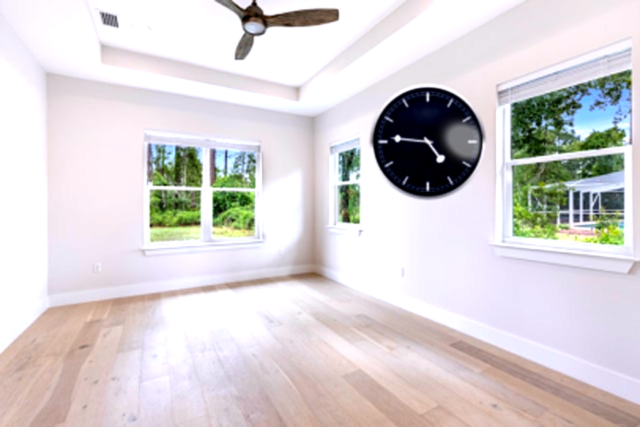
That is 4h46
